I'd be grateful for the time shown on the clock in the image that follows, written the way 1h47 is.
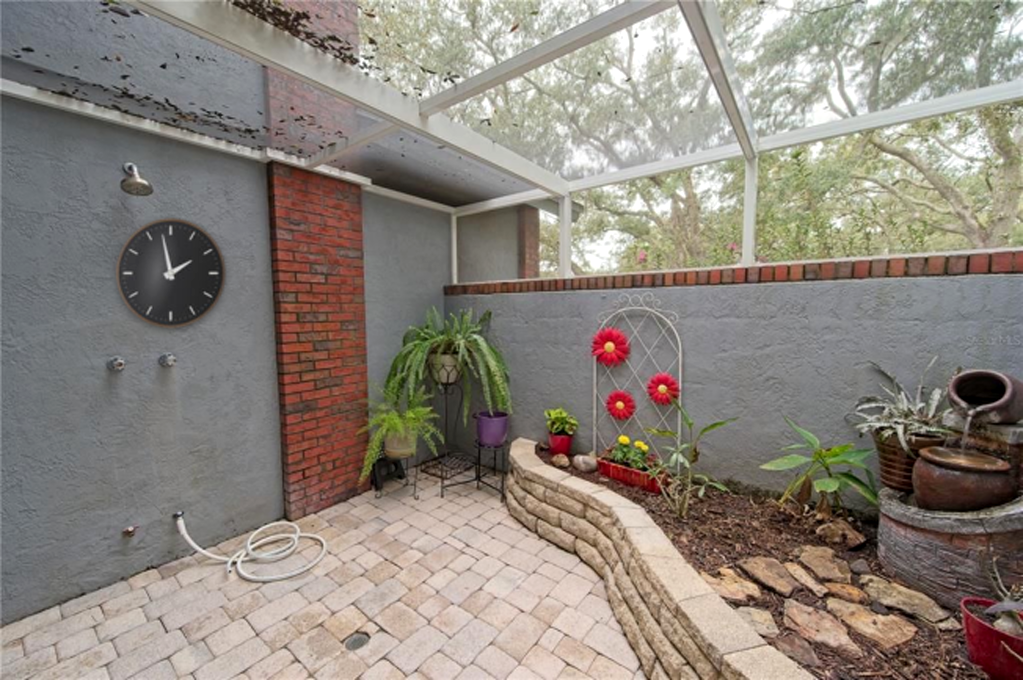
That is 1h58
